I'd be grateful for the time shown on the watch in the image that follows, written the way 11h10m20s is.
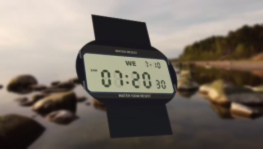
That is 7h20m30s
